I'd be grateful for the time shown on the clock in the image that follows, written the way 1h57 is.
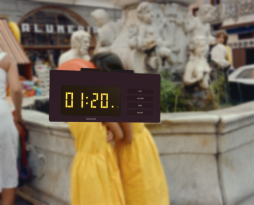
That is 1h20
